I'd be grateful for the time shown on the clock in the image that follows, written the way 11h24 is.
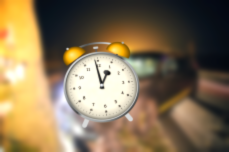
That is 12h59
